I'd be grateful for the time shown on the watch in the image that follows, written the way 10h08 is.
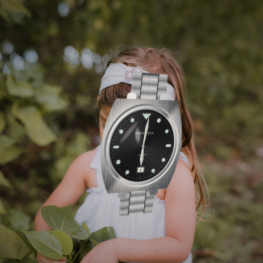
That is 6h01
